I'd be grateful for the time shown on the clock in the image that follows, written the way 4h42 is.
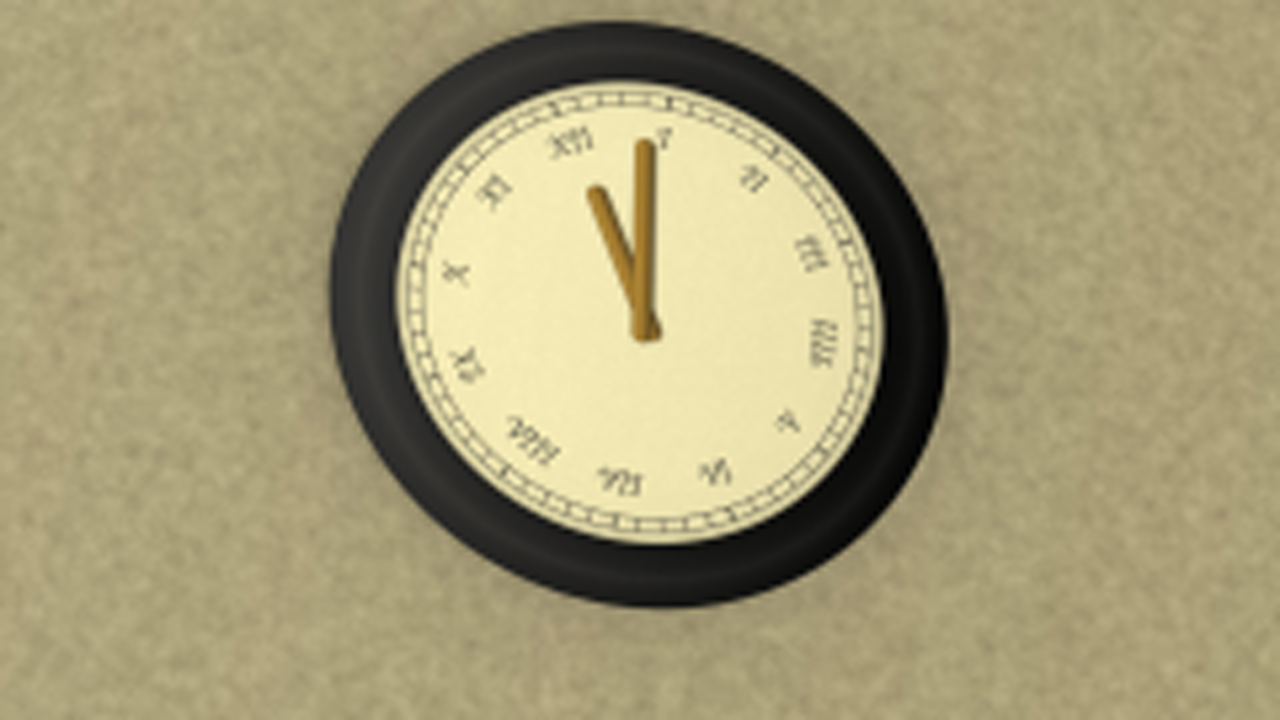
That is 12h04
